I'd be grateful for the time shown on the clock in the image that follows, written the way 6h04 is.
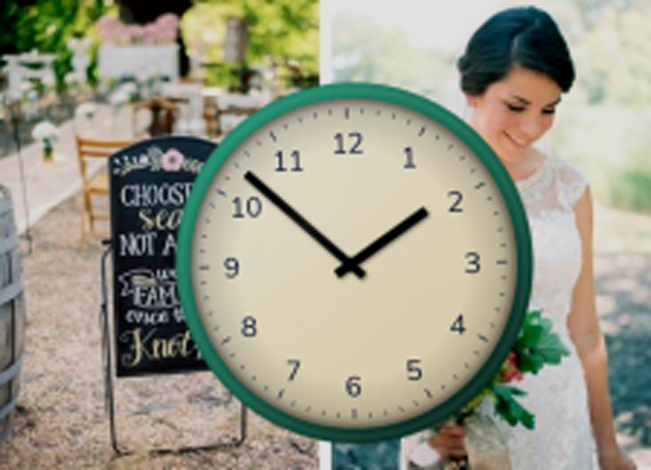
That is 1h52
